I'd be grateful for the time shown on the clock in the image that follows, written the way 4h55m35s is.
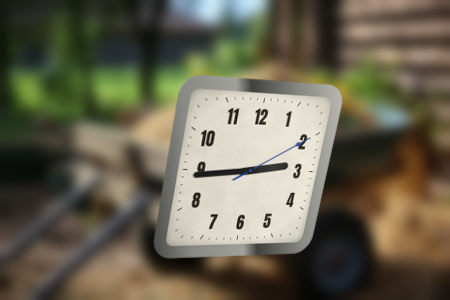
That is 2h44m10s
